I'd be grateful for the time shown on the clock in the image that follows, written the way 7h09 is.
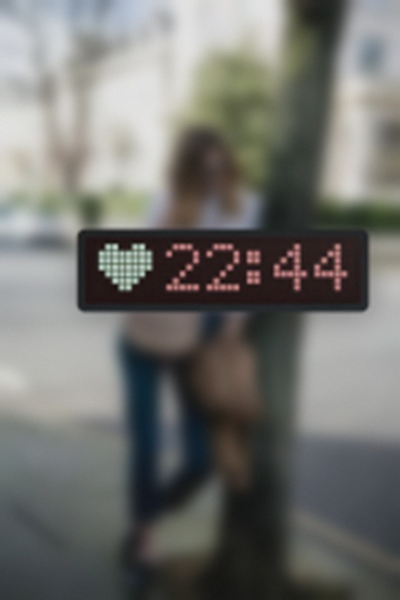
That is 22h44
